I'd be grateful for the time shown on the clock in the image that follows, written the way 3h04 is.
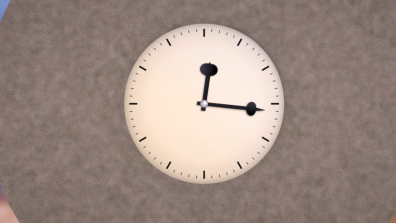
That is 12h16
